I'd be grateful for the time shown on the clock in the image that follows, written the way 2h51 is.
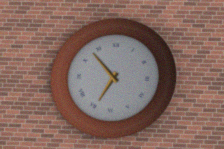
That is 6h53
